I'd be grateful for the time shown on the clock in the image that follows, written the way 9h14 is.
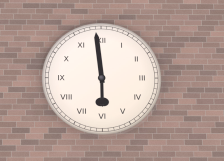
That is 5h59
